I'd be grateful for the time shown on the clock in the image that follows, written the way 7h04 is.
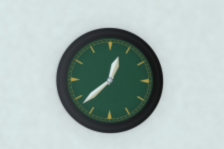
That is 12h38
